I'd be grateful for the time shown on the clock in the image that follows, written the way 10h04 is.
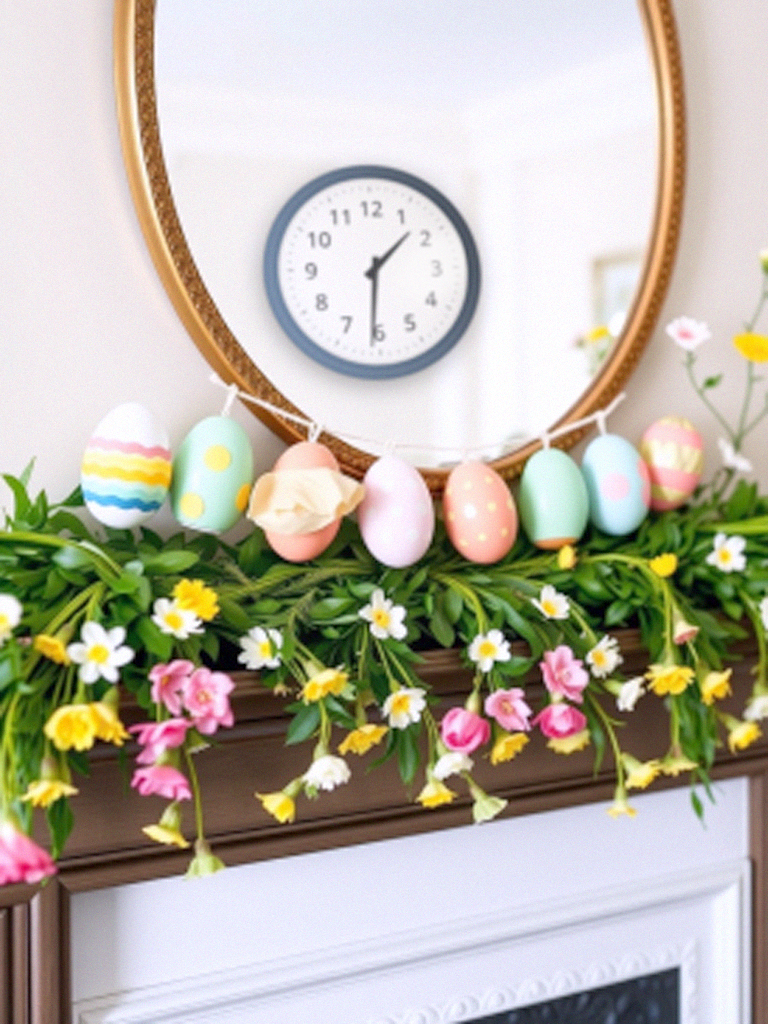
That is 1h31
